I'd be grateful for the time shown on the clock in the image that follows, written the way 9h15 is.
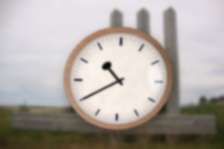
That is 10h40
